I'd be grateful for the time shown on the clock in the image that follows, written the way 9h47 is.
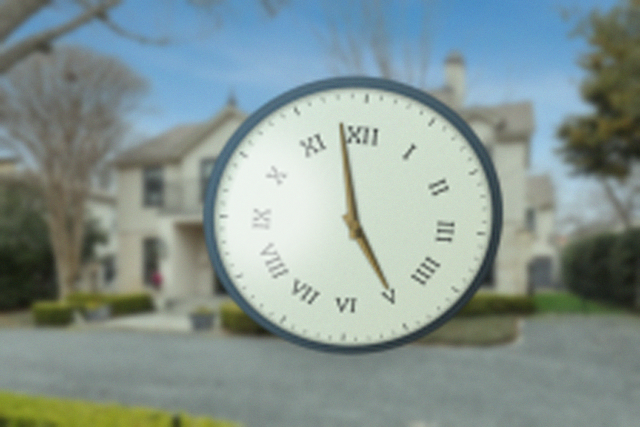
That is 4h58
